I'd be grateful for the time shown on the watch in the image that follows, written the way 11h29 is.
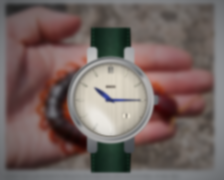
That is 10h15
